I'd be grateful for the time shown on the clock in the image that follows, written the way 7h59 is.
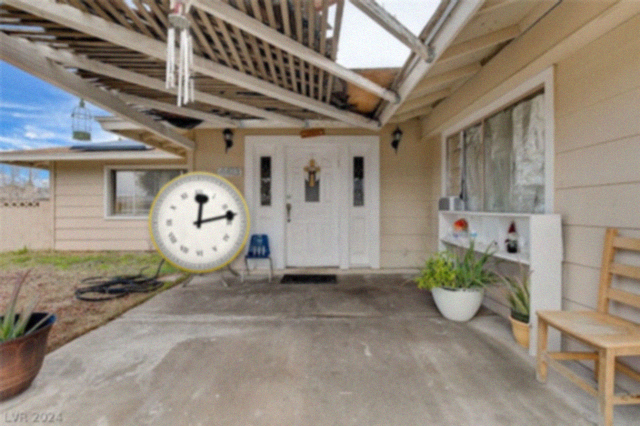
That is 12h13
